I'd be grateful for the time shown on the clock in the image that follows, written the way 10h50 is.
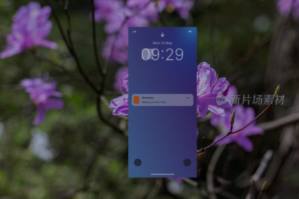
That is 9h29
